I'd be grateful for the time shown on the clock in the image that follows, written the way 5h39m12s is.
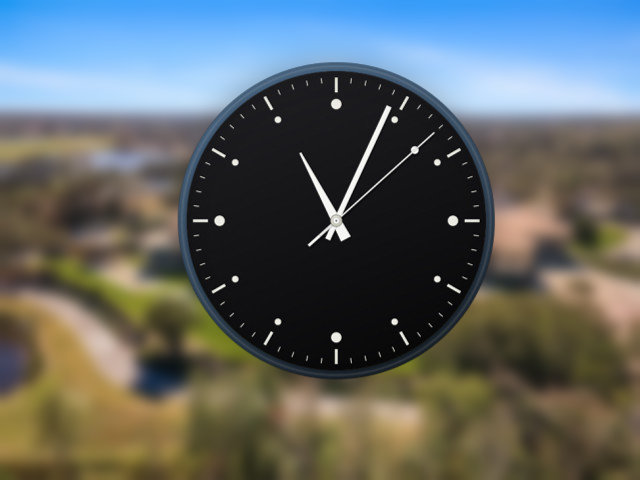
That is 11h04m08s
